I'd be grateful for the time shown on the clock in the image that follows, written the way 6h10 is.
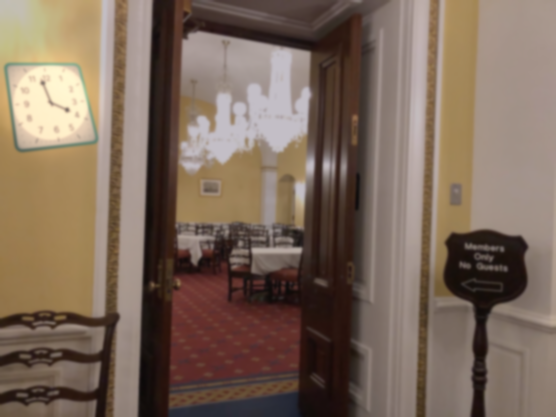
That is 3h58
